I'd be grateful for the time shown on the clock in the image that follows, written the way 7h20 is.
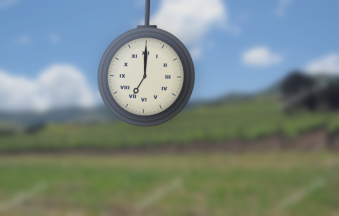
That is 7h00
